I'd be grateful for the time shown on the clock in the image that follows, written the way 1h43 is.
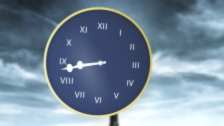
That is 8h43
